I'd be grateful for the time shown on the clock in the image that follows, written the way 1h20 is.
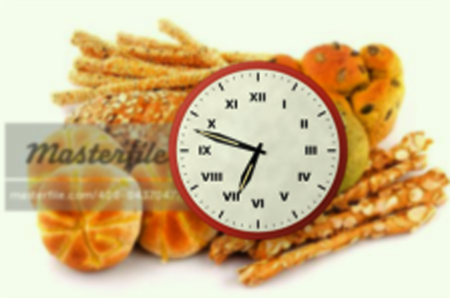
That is 6h48
